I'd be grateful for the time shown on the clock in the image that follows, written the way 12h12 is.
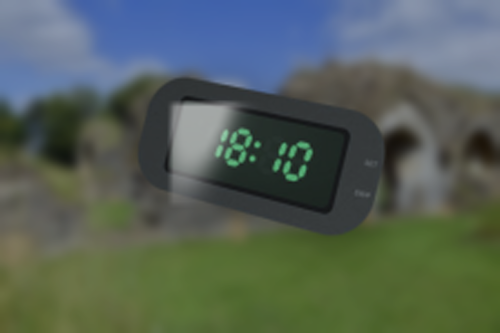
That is 18h10
